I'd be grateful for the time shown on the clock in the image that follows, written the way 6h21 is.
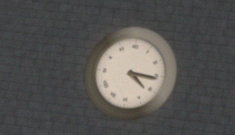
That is 4h16
